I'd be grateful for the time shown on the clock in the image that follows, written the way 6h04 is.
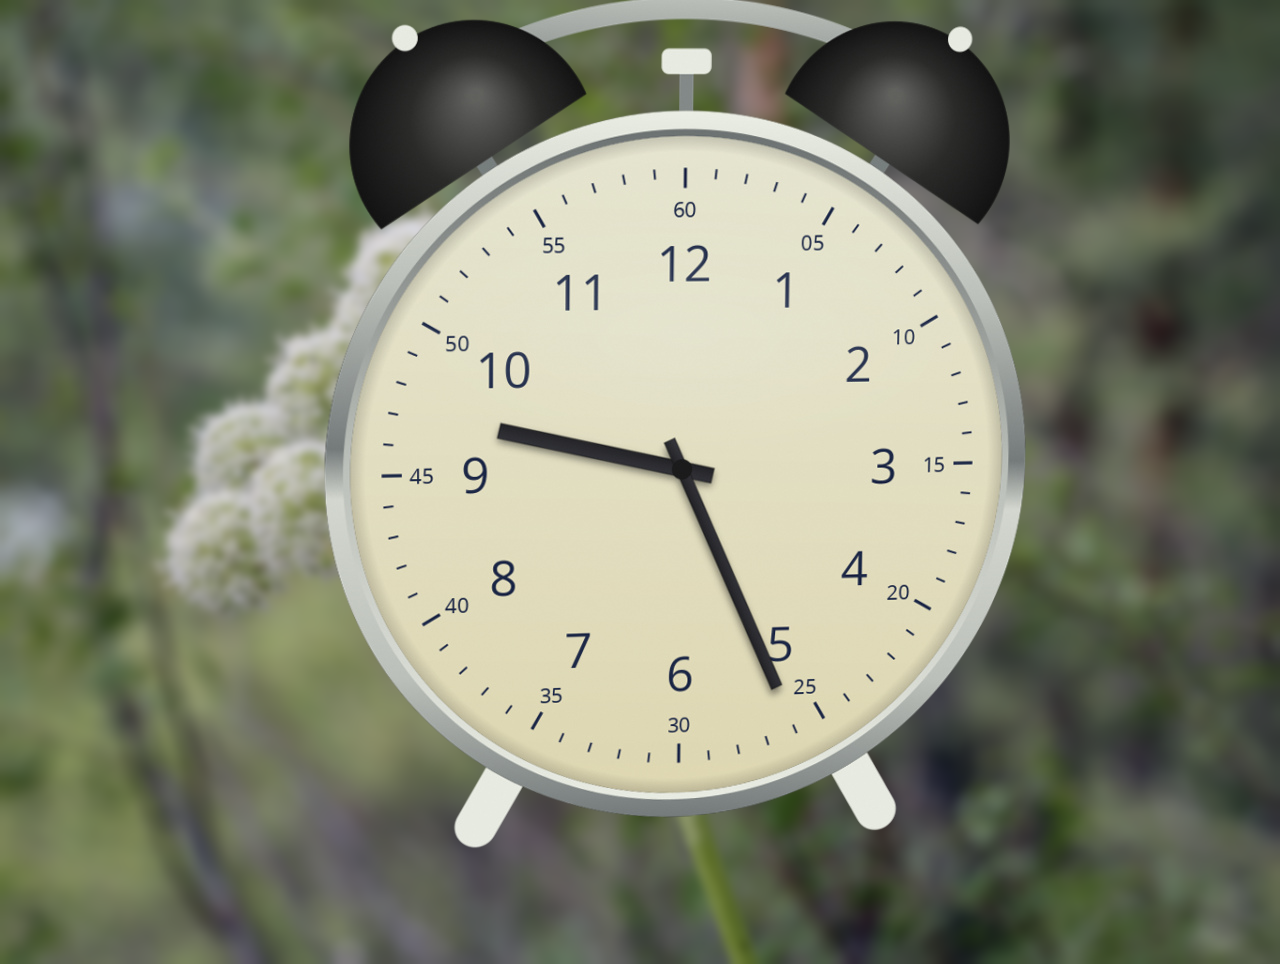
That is 9h26
